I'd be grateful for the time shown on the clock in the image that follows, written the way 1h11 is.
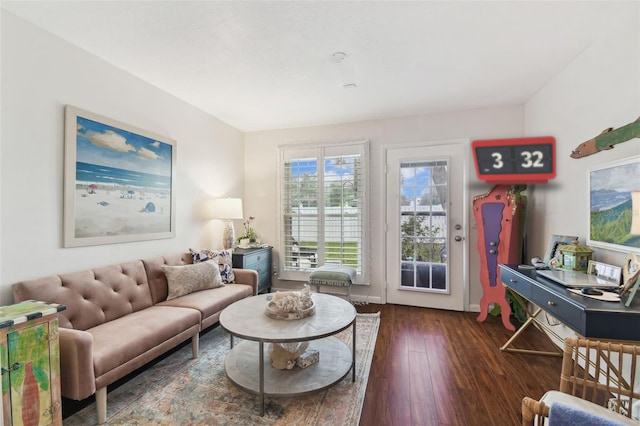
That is 3h32
